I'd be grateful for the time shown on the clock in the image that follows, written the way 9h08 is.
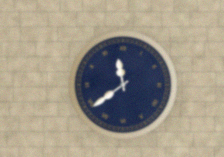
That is 11h39
